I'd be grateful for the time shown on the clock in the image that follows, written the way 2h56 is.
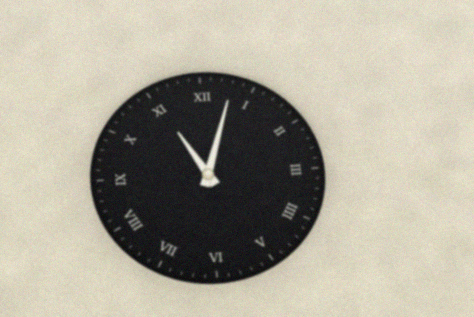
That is 11h03
